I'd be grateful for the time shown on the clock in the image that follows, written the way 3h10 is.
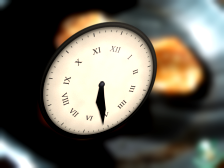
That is 5h26
